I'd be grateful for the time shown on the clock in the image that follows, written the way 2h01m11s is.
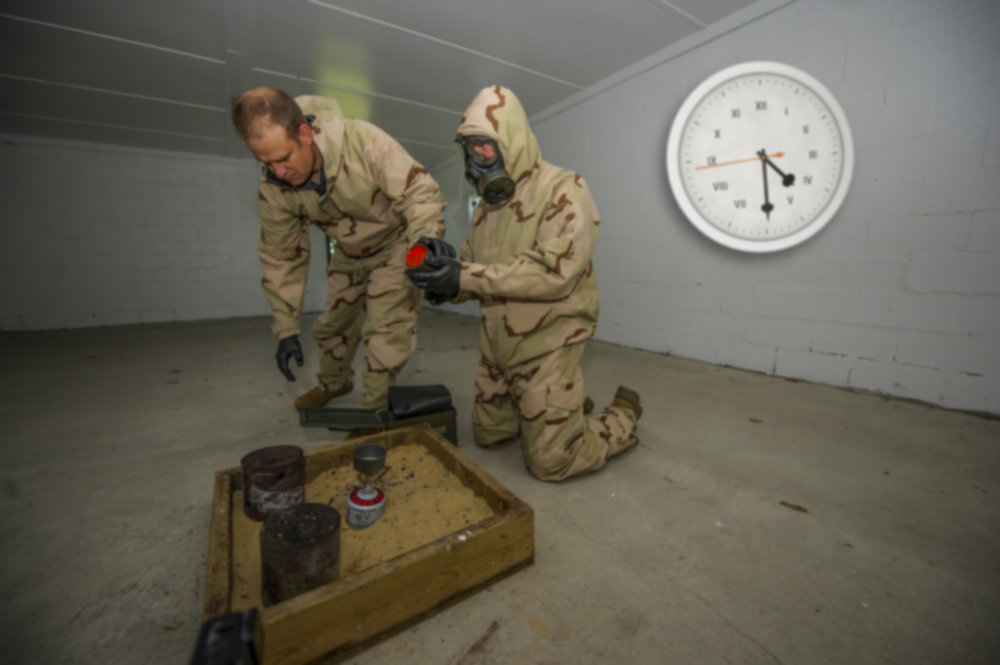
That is 4h29m44s
